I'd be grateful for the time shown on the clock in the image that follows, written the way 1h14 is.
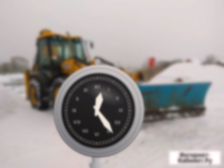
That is 12h24
